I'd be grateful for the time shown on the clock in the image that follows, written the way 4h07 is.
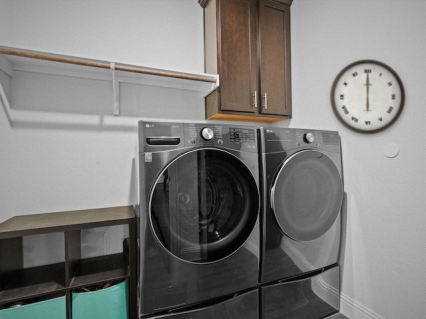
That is 6h00
